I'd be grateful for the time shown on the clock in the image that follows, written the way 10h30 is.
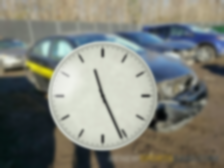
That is 11h26
